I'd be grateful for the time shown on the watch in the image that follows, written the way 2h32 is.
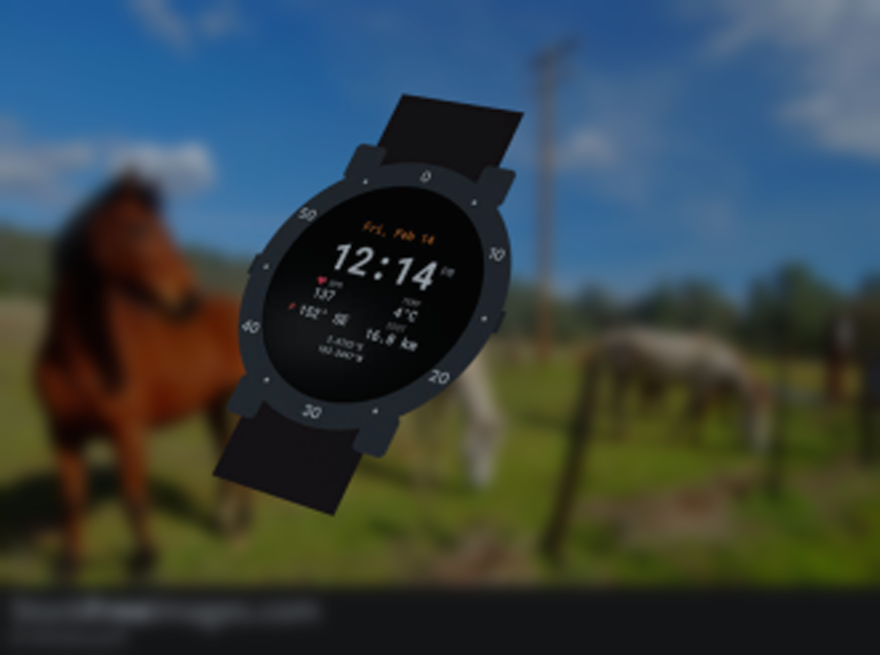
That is 12h14
